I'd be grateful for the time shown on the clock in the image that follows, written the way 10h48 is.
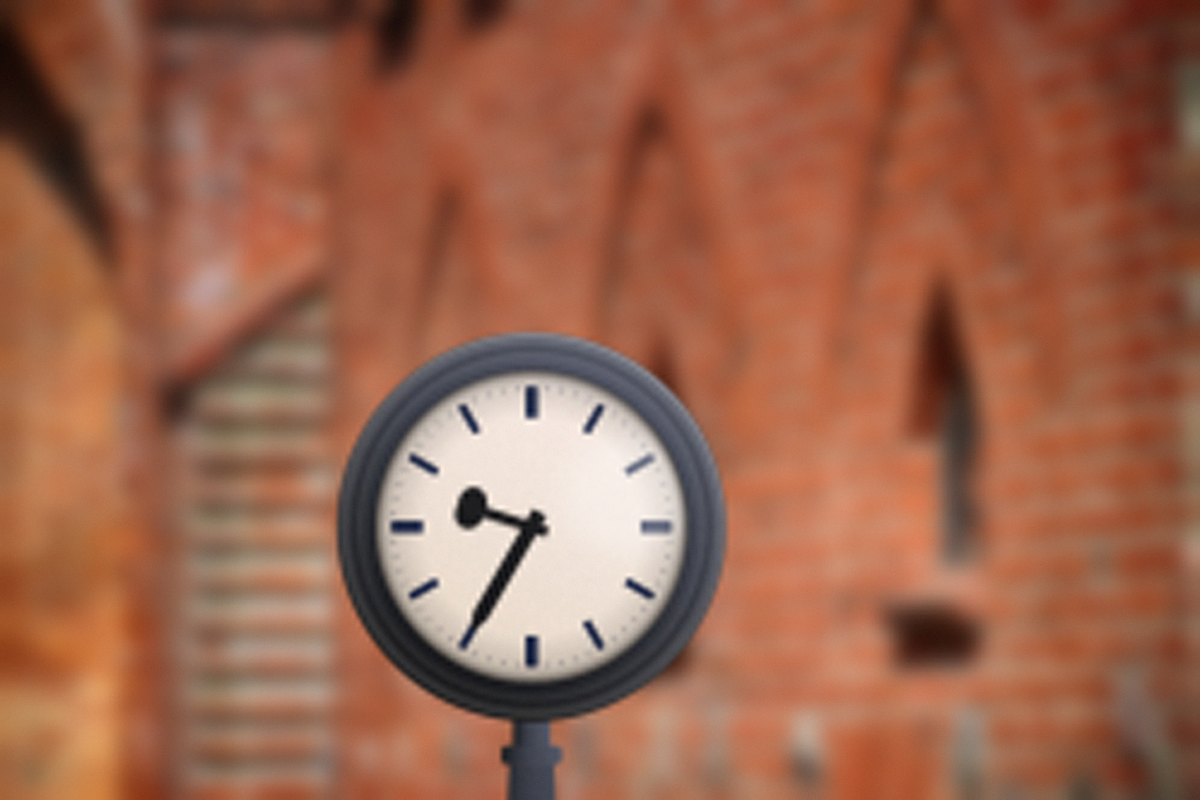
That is 9h35
